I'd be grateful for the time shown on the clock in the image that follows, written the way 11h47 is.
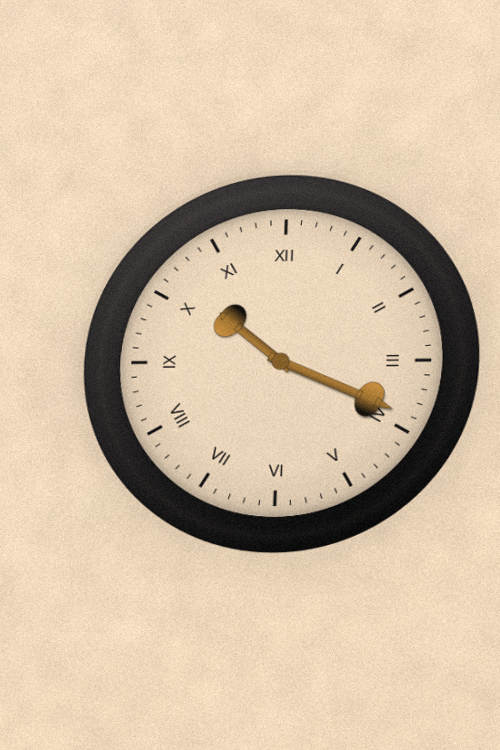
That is 10h19
